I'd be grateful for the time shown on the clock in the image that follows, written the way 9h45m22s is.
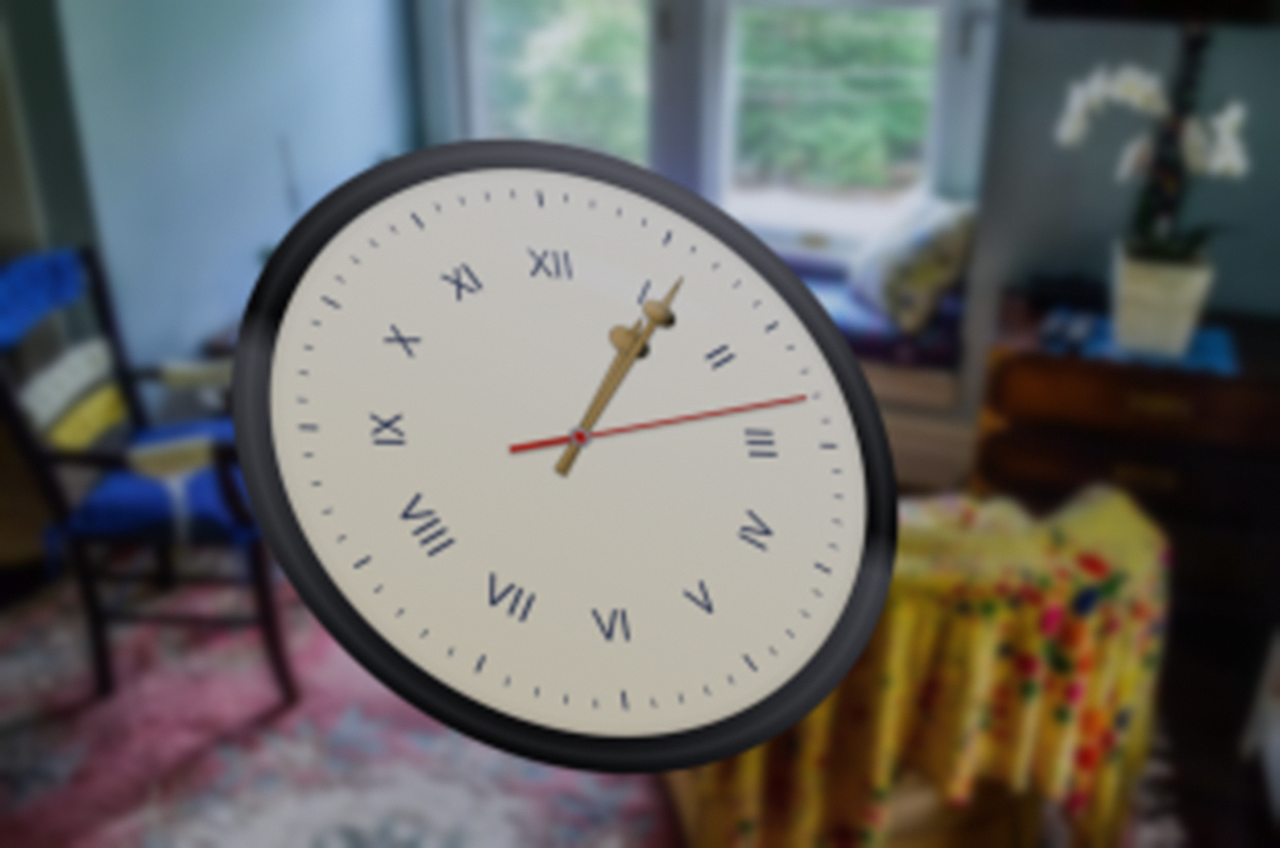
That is 1h06m13s
